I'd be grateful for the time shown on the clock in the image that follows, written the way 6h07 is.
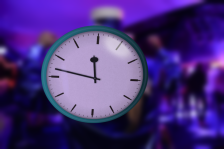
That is 11h47
